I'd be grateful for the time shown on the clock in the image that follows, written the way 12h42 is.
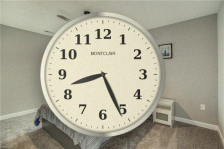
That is 8h26
